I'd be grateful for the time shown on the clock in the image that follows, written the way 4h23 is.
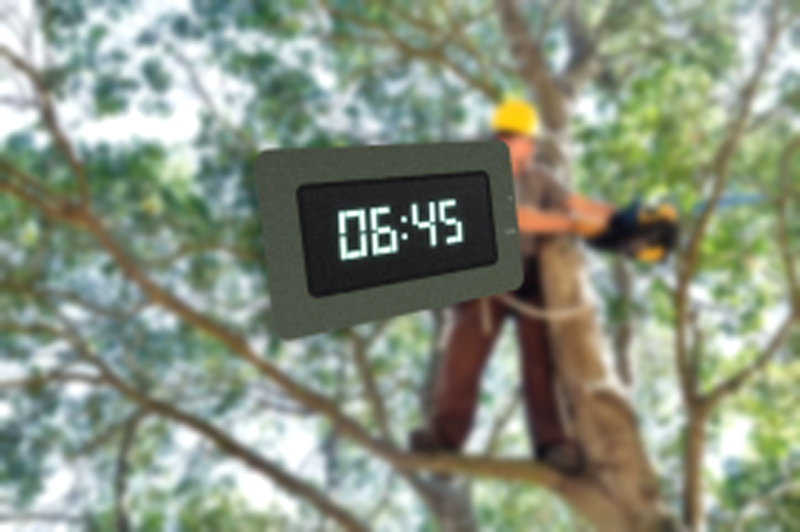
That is 6h45
